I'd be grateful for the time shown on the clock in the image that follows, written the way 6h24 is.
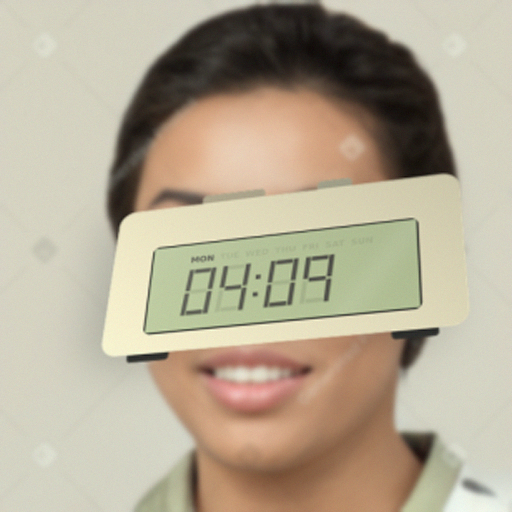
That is 4h09
